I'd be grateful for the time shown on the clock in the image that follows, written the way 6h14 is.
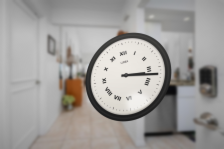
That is 3h17
